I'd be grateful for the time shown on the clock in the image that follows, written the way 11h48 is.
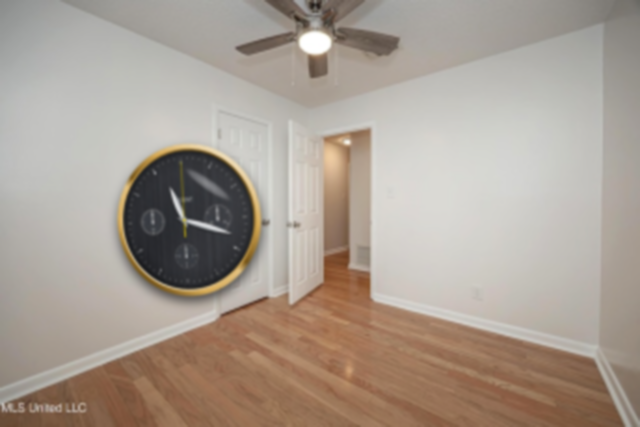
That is 11h18
